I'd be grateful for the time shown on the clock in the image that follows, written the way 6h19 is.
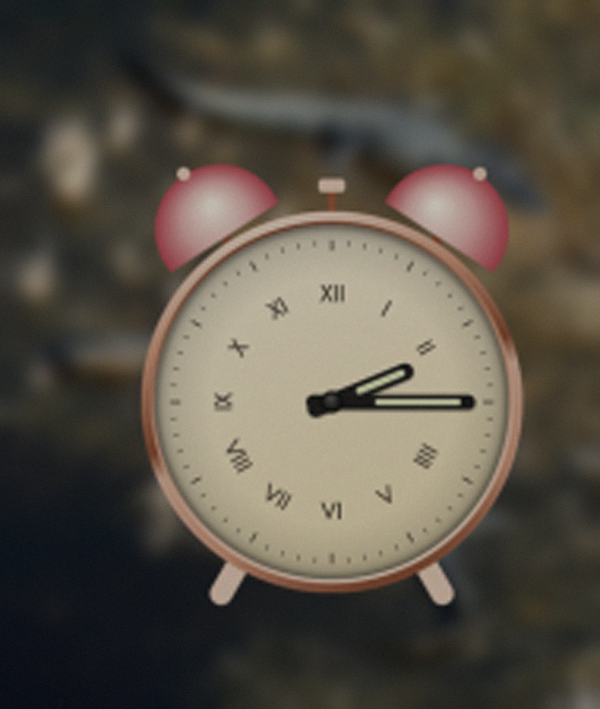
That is 2h15
